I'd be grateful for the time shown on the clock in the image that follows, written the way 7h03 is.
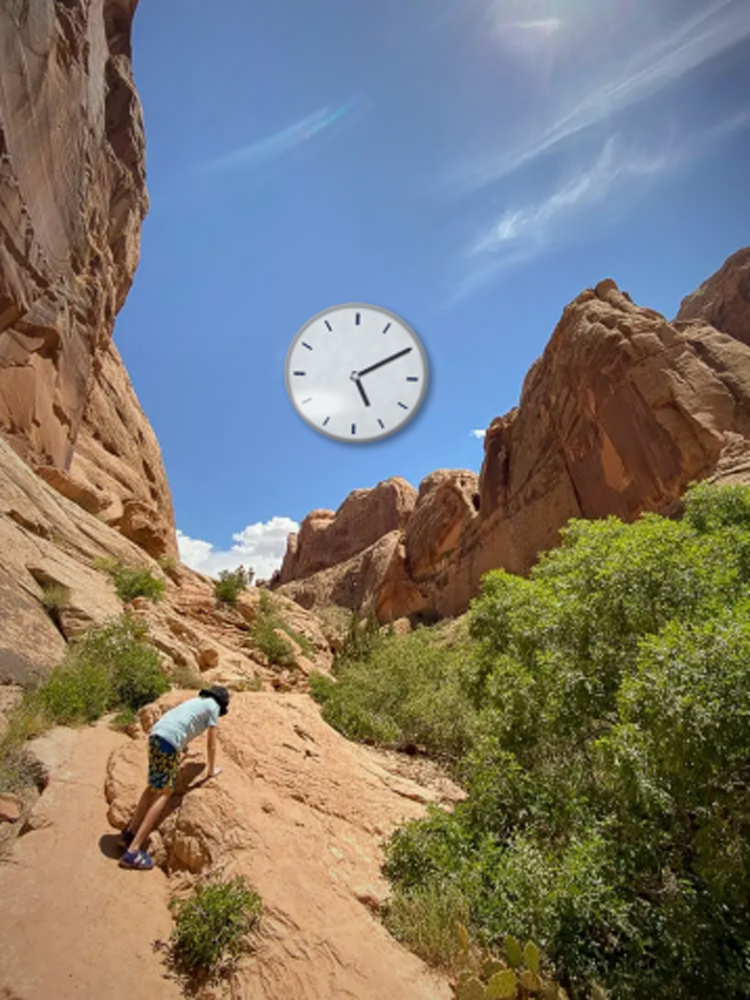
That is 5h10
